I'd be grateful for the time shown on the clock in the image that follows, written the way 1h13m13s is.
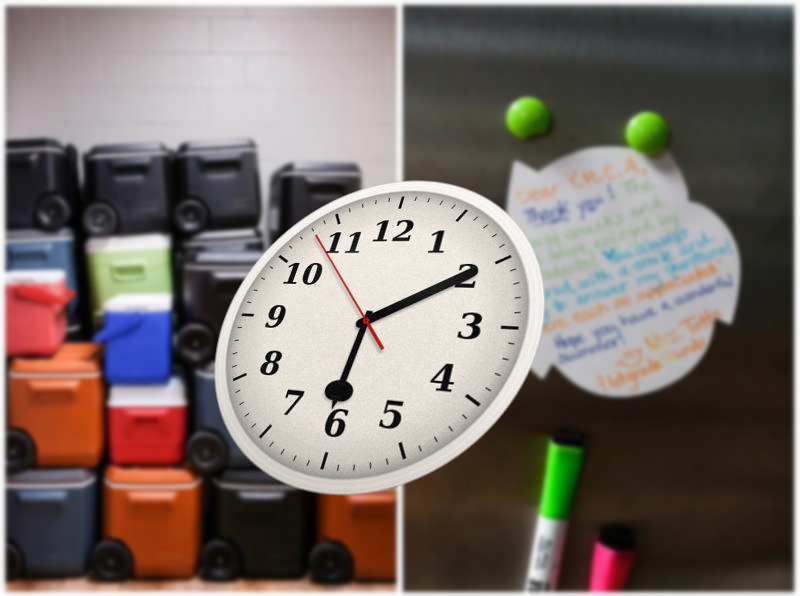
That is 6h09m53s
